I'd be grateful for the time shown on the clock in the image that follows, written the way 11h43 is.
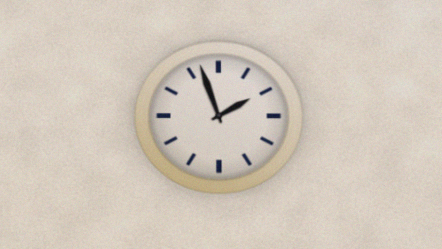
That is 1h57
